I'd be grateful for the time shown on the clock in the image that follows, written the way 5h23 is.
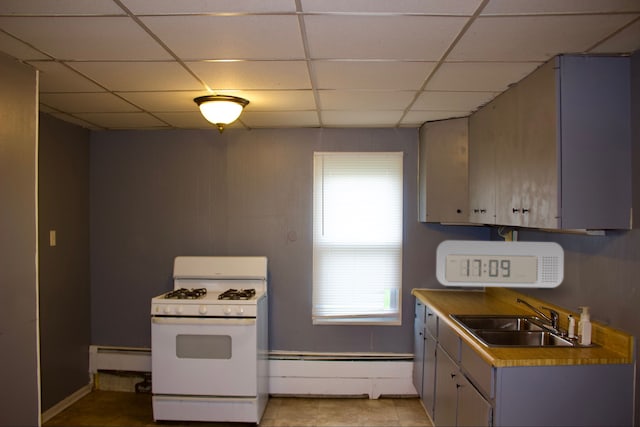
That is 17h09
